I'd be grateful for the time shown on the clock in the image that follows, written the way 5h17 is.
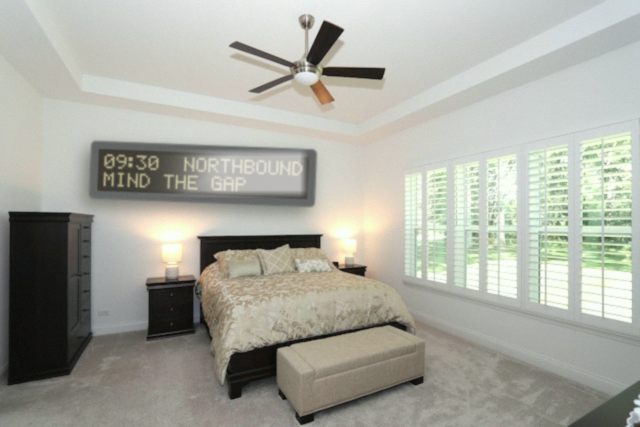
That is 9h30
